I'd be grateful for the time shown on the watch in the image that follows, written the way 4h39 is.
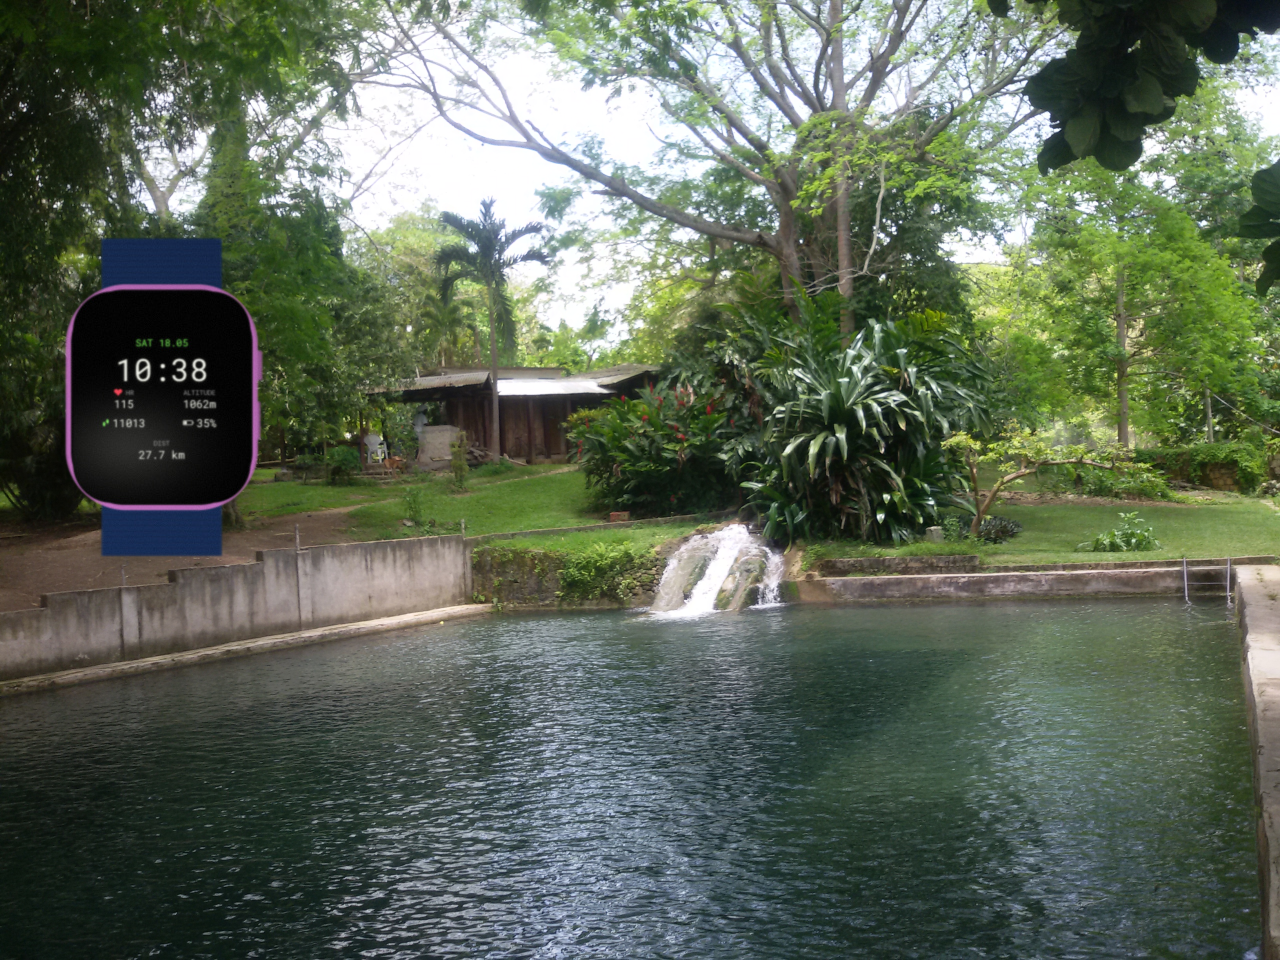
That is 10h38
